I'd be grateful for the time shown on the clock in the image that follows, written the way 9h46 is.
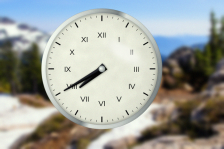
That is 7h40
